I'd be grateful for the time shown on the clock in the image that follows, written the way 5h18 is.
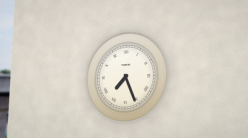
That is 7h26
